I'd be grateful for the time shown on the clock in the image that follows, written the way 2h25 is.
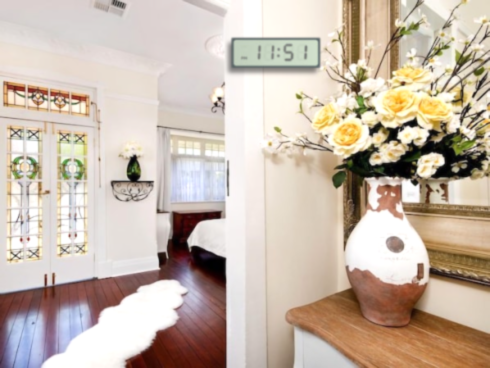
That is 11h51
